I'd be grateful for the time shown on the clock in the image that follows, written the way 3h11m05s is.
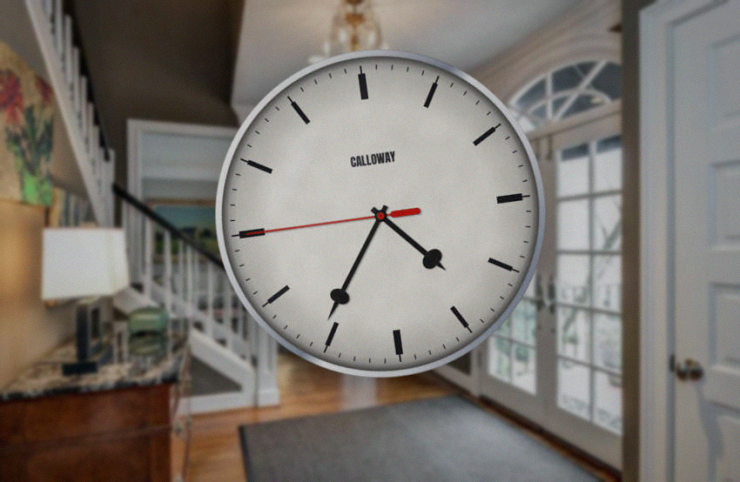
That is 4h35m45s
